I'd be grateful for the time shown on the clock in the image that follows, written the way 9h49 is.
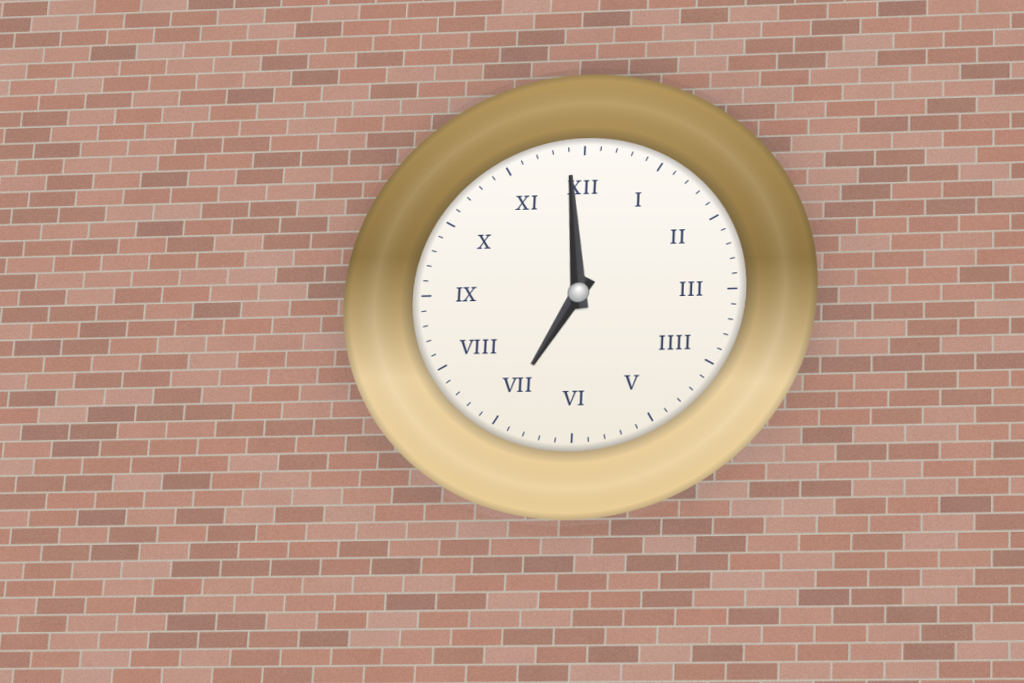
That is 6h59
